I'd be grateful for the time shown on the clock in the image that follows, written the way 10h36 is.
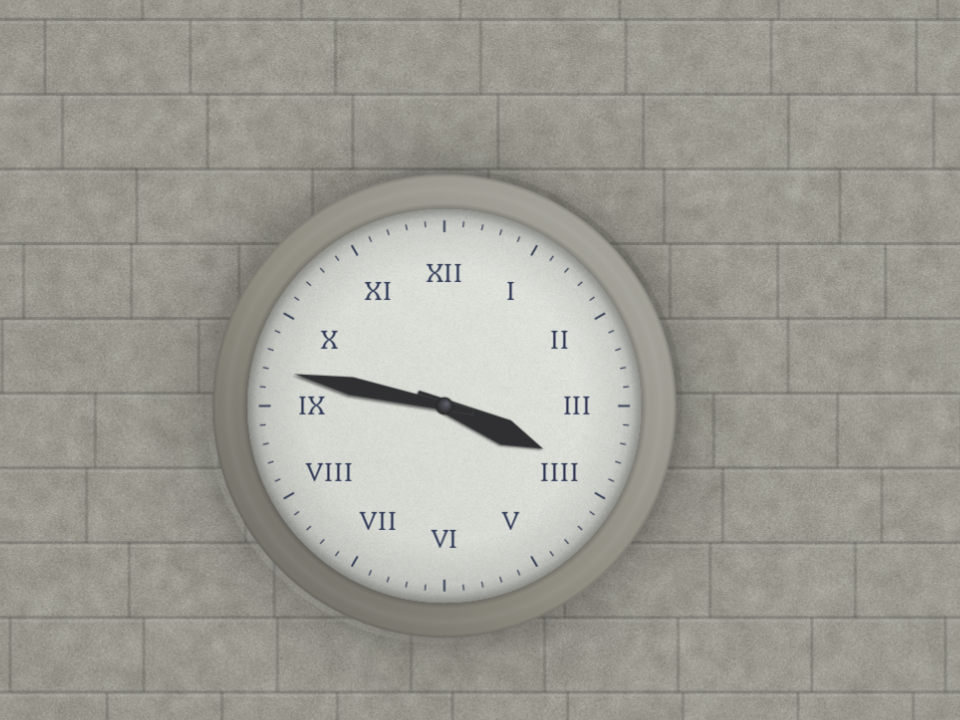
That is 3h47
